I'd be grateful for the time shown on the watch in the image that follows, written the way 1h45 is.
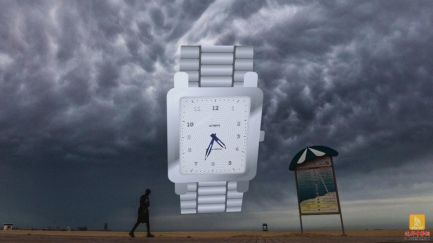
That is 4h33
